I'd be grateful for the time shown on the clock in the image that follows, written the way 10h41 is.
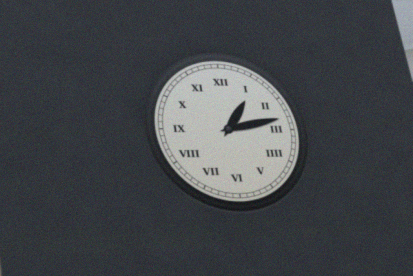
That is 1h13
